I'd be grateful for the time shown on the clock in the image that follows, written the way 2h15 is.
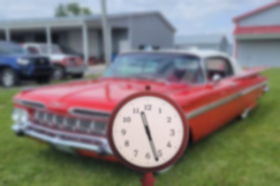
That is 11h27
